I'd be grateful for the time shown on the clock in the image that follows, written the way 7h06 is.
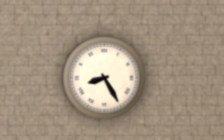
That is 8h25
